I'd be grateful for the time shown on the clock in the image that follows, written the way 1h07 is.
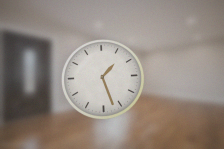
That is 1h27
